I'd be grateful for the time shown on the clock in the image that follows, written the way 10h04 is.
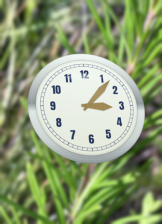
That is 3h07
